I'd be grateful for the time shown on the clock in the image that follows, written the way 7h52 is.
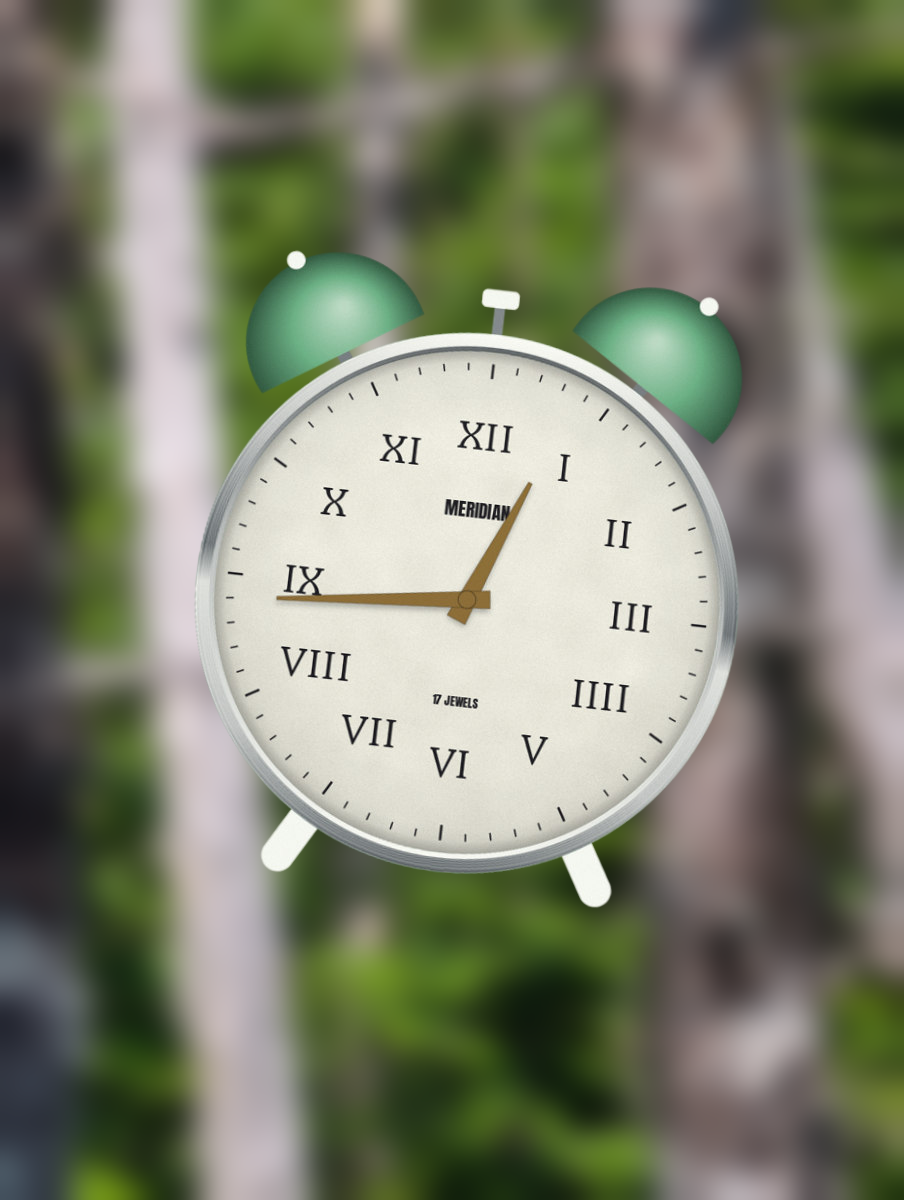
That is 12h44
